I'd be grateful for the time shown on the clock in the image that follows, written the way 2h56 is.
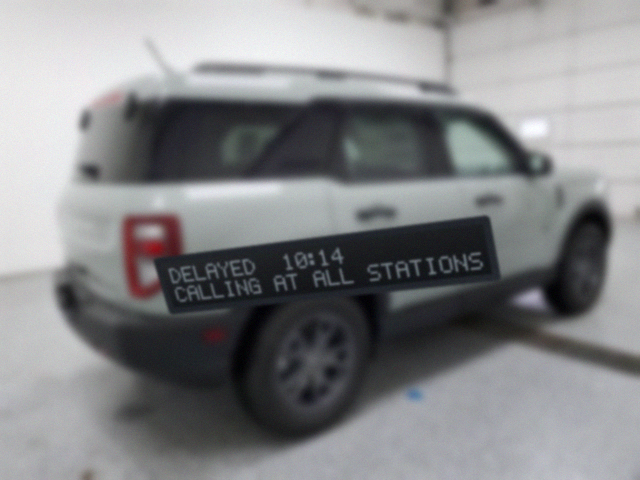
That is 10h14
